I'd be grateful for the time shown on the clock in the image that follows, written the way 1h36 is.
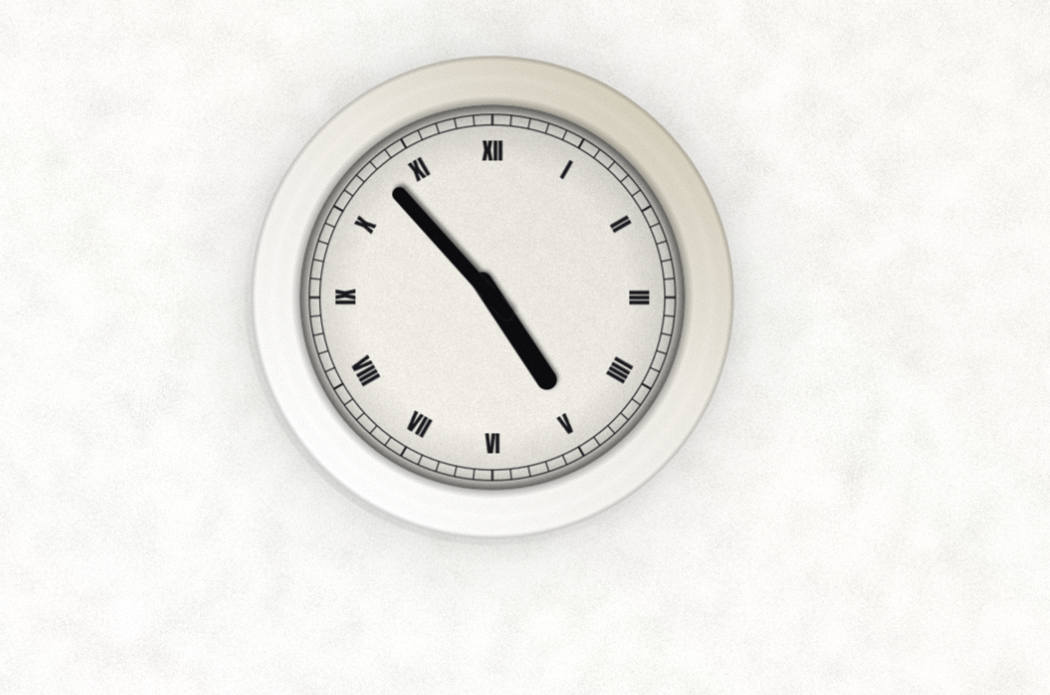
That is 4h53
